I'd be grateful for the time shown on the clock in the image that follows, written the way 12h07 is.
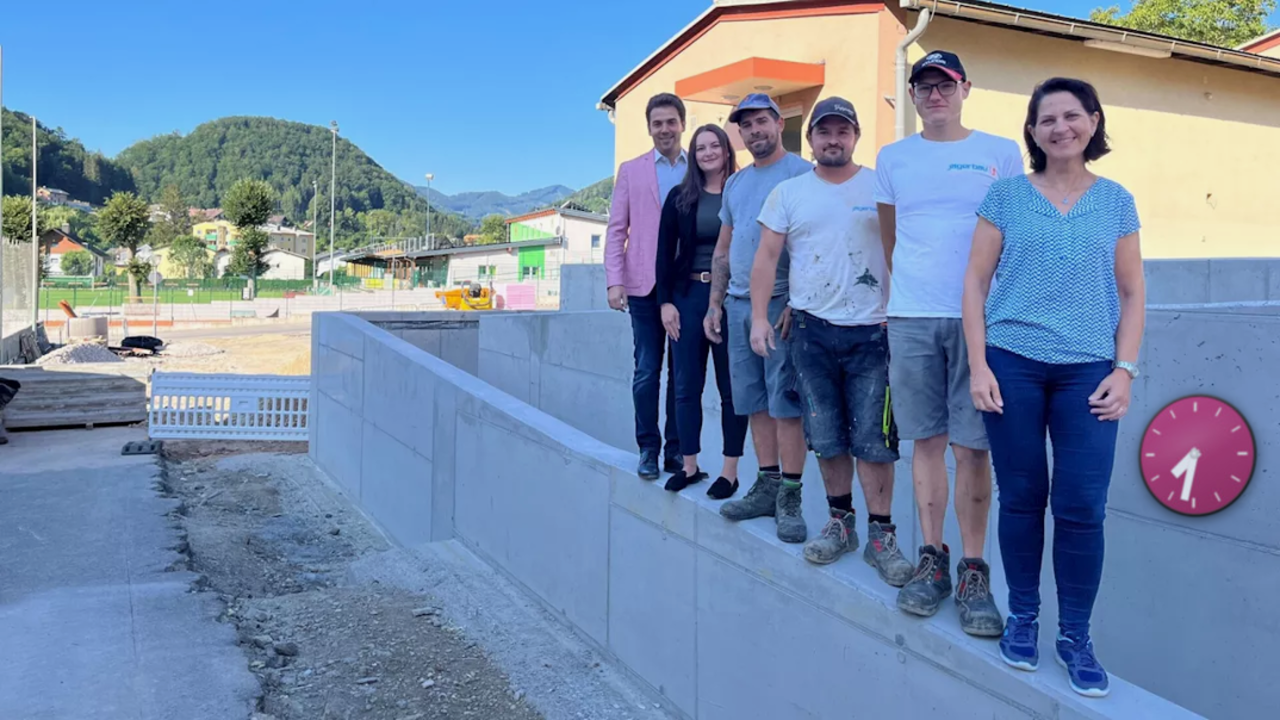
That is 7h32
